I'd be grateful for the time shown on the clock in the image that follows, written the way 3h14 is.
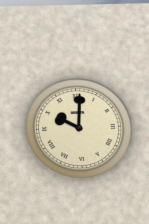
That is 10h01
